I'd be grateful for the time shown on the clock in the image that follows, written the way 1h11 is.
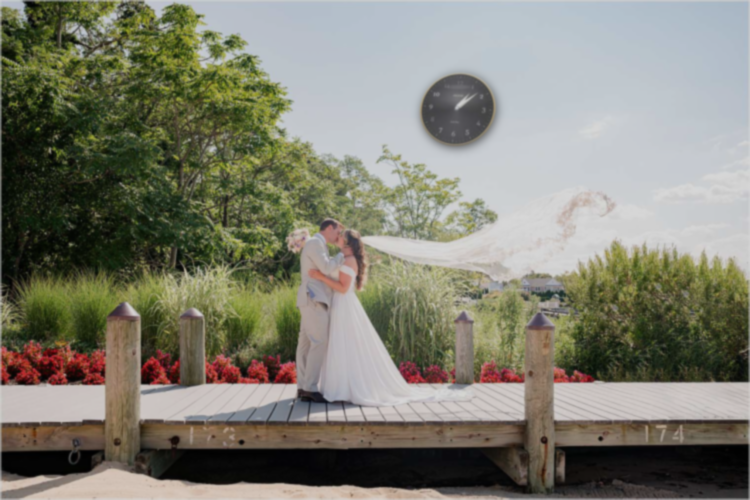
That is 1h08
